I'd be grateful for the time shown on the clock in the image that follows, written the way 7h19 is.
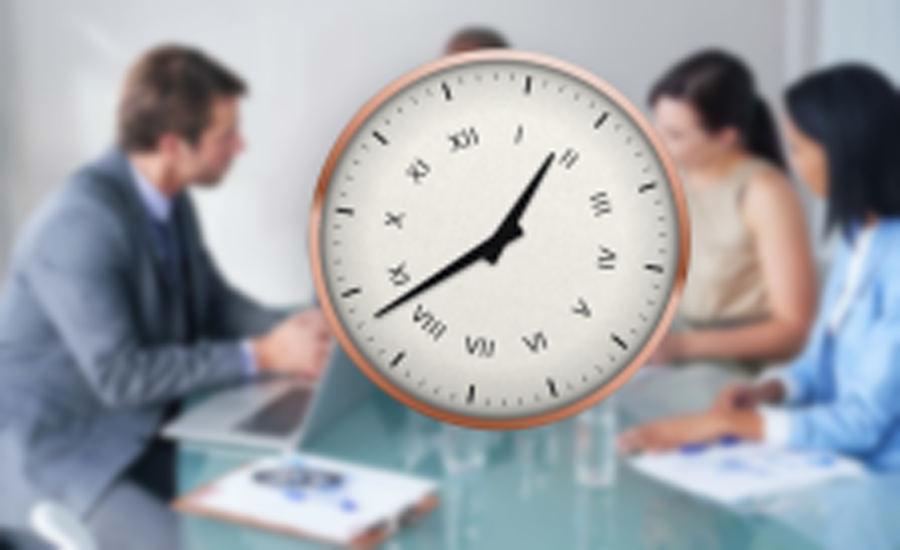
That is 1h43
